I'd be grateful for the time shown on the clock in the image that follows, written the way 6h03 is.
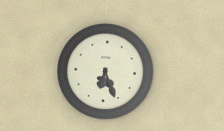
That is 6h26
